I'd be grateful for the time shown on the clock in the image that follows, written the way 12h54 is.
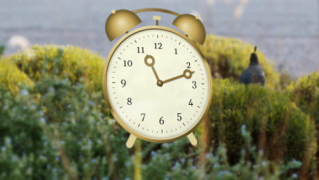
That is 11h12
